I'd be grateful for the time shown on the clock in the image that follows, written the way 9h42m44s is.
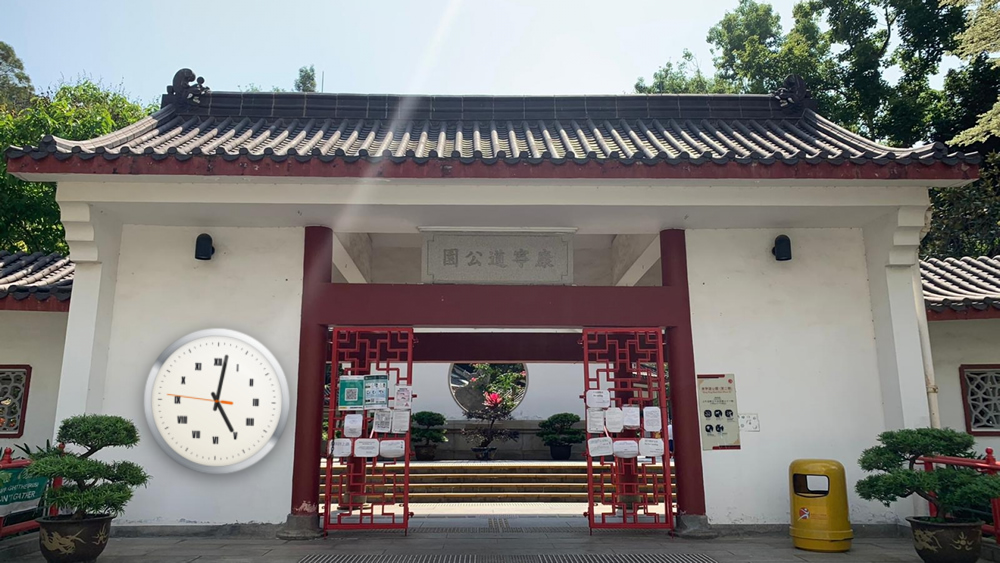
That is 5h01m46s
